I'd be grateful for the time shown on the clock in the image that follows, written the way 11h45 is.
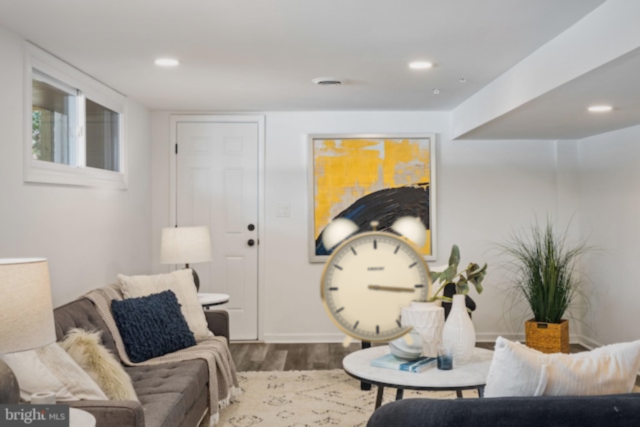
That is 3h16
